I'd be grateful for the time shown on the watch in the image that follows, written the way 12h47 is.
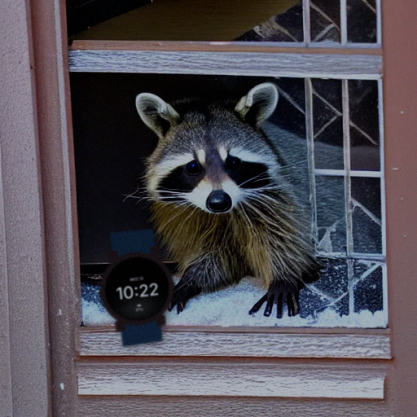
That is 10h22
